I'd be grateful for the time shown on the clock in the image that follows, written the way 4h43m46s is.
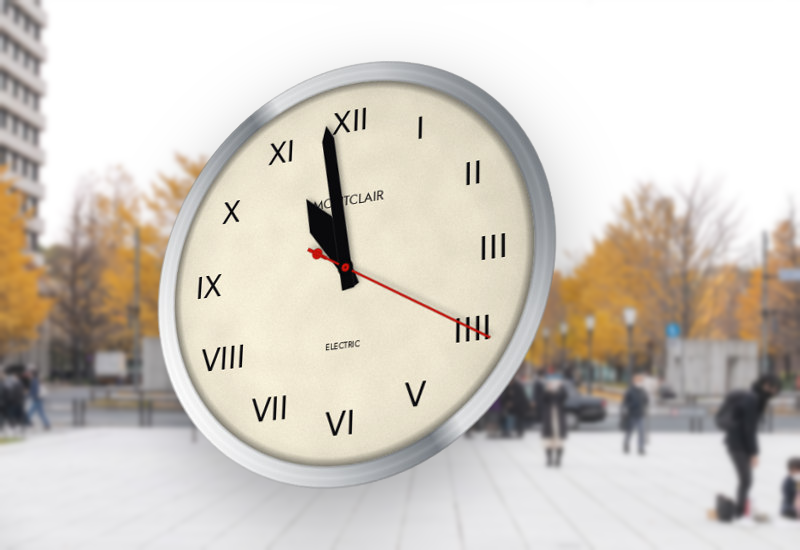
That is 10h58m20s
